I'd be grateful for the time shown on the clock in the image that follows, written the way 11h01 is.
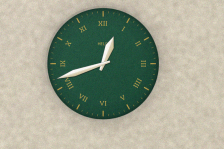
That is 12h42
